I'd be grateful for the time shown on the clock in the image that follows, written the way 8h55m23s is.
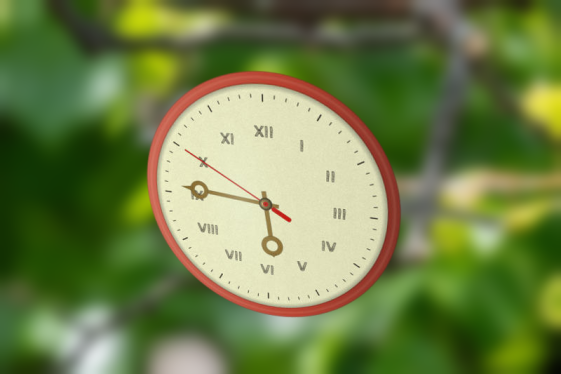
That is 5h45m50s
